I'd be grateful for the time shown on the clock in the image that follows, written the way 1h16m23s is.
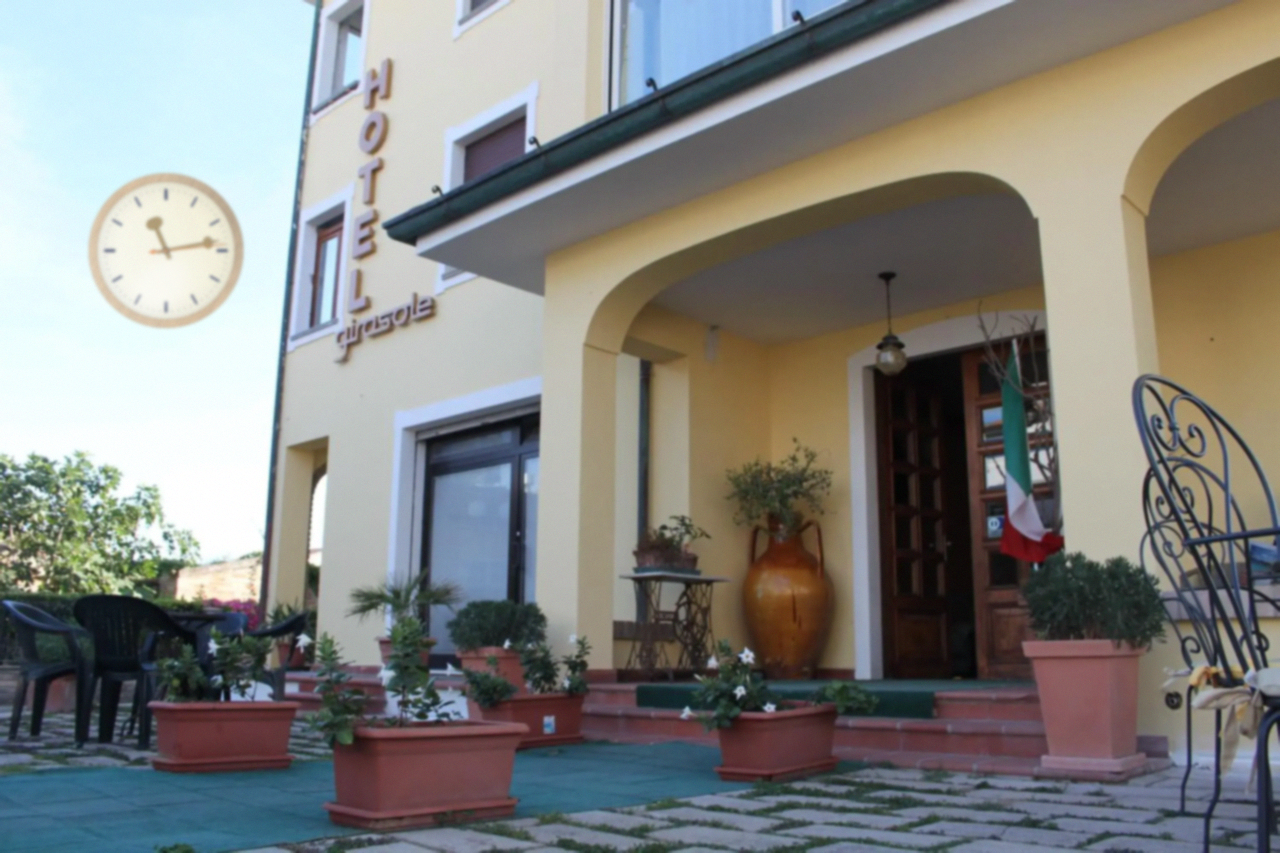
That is 11h13m14s
